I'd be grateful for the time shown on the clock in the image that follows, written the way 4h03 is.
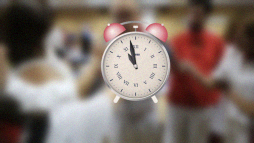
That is 10h58
